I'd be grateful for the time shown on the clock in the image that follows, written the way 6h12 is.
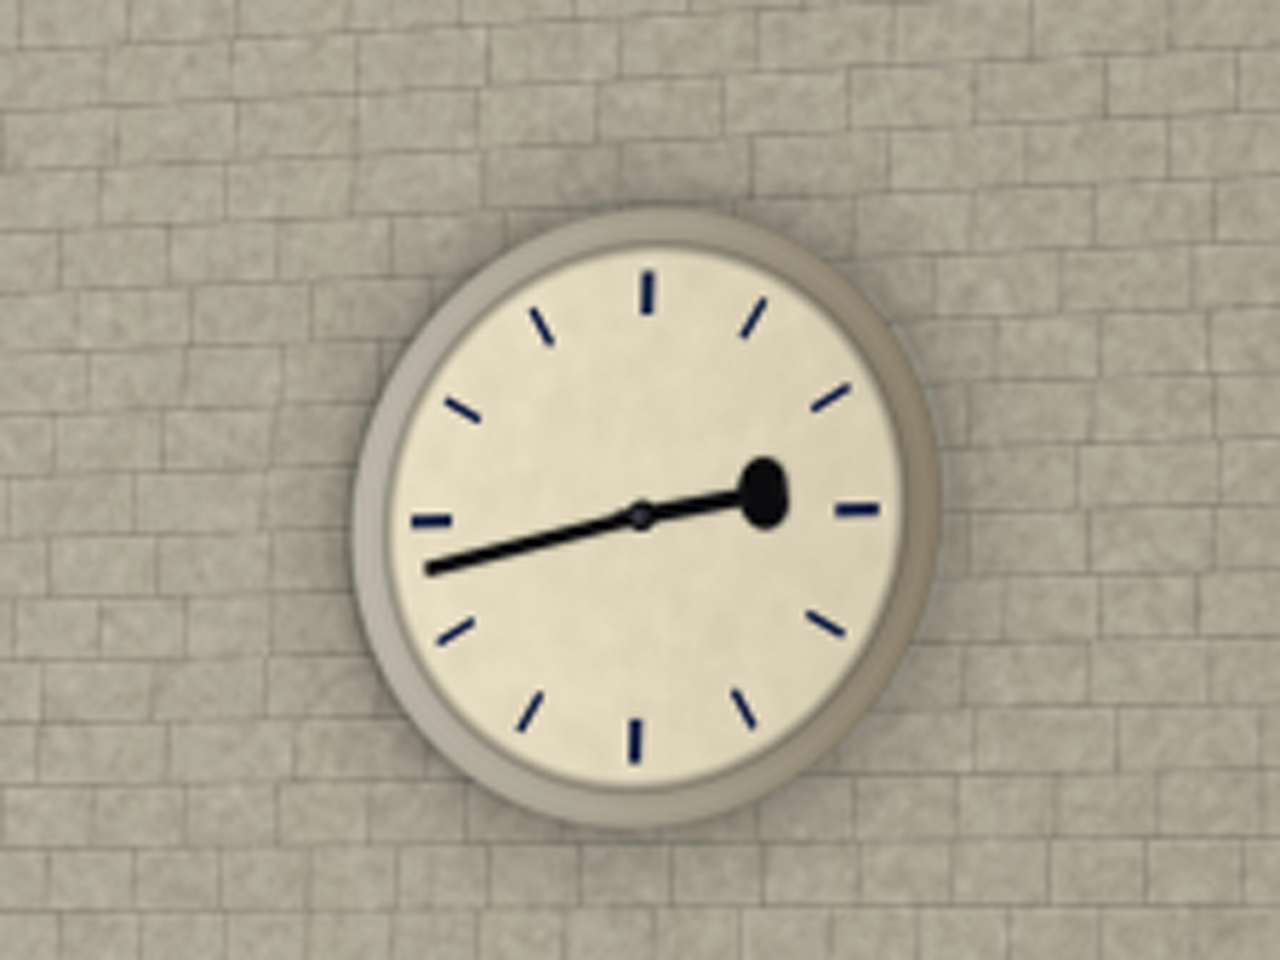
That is 2h43
